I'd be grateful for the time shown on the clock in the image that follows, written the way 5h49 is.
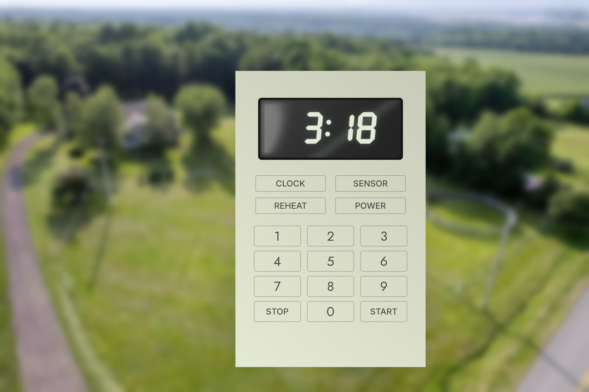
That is 3h18
